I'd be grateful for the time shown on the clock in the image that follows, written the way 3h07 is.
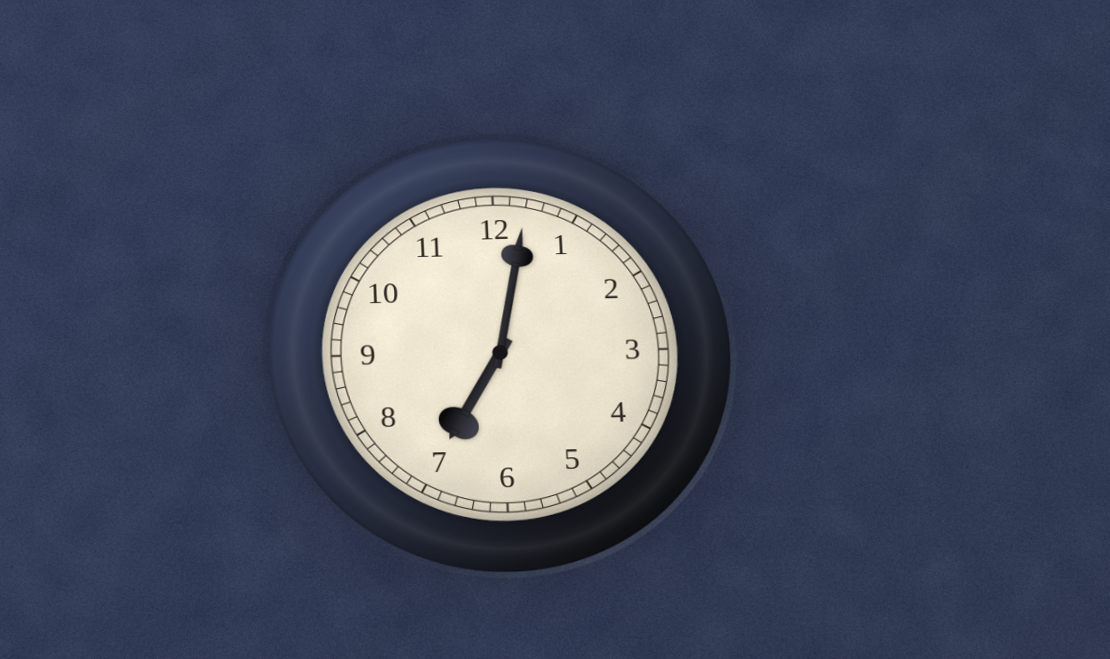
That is 7h02
